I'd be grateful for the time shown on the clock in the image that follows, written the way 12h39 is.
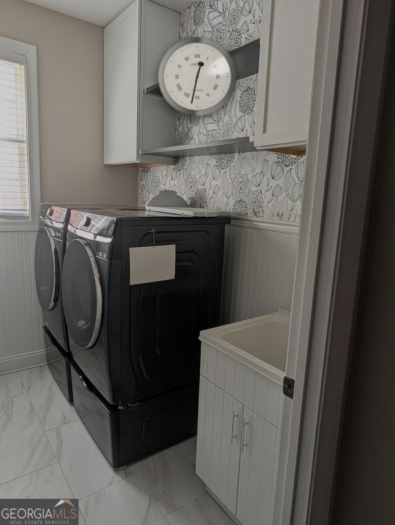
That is 12h32
